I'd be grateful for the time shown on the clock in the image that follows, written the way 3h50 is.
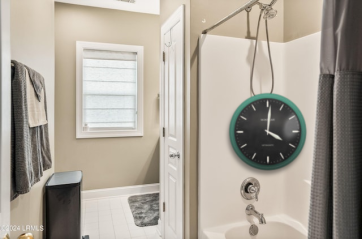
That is 4h01
